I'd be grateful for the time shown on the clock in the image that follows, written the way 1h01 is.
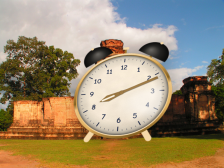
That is 8h11
